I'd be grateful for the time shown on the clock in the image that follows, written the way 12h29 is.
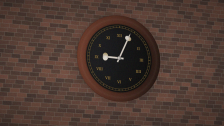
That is 9h04
